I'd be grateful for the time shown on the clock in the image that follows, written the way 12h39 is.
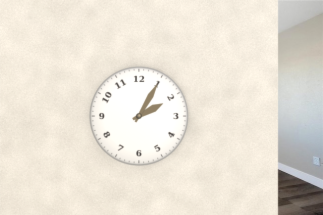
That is 2h05
